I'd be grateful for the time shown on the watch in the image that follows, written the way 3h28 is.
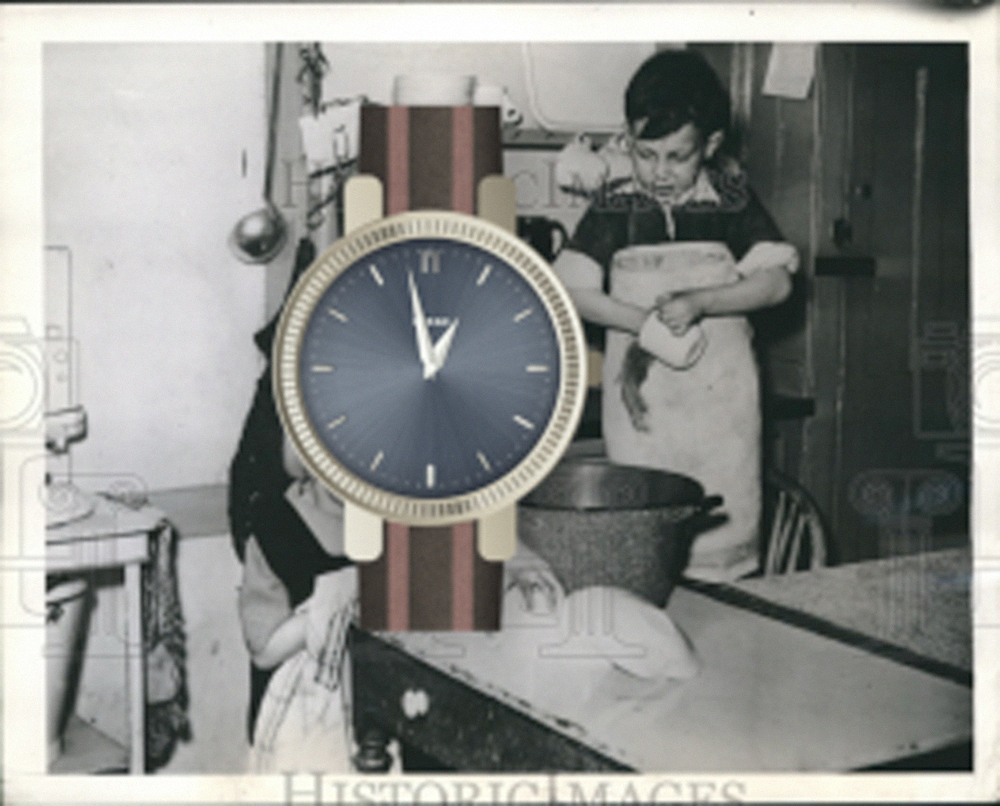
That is 12h58
